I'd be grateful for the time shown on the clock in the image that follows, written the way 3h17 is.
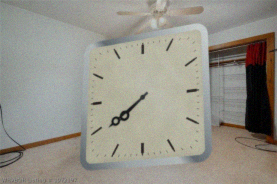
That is 7h39
